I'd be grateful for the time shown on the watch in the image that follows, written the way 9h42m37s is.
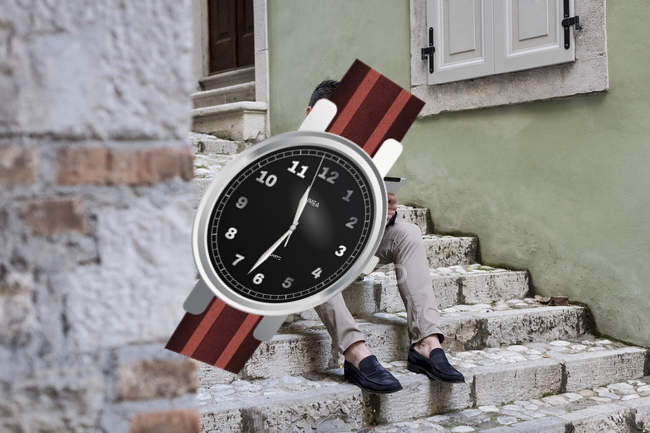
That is 11h31m58s
